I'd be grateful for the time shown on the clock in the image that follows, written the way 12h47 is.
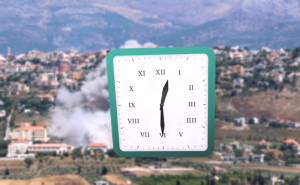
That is 12h30
